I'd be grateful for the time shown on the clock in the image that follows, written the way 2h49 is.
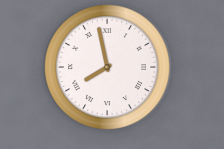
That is 7h58
